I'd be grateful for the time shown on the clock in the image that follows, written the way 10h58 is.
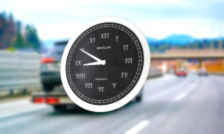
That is 8h50
